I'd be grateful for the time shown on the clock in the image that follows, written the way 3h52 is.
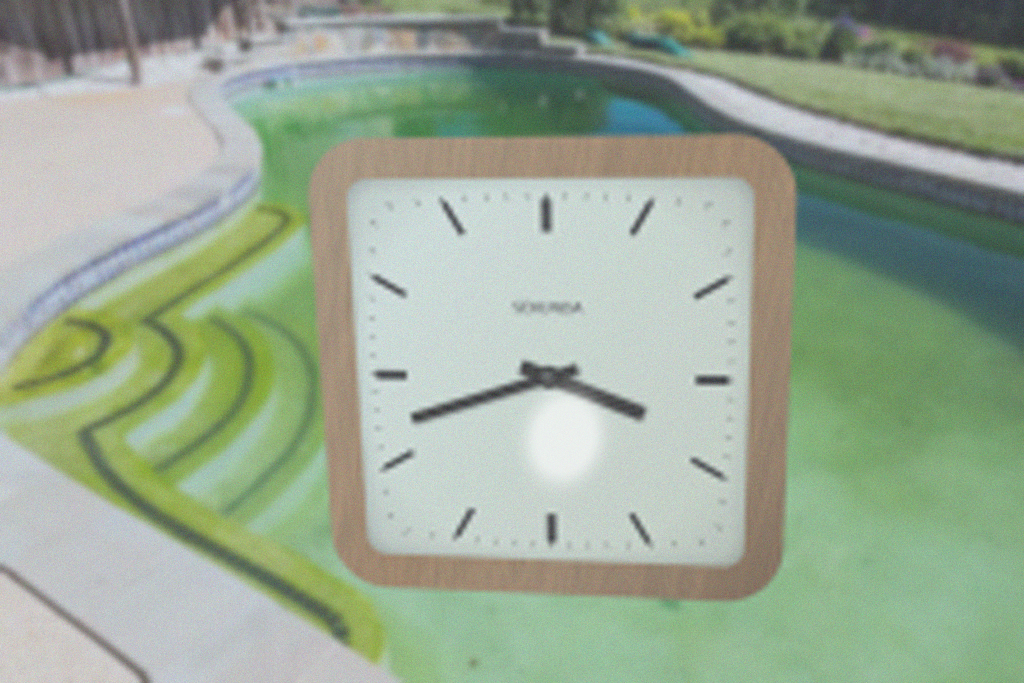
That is 3h42
